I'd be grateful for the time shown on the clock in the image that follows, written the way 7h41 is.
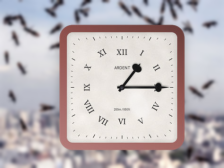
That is 1h15
